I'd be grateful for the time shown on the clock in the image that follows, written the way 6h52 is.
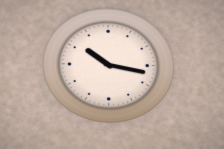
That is 10h17
